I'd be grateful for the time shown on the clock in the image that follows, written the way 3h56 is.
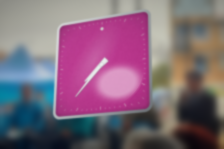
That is 7h37
